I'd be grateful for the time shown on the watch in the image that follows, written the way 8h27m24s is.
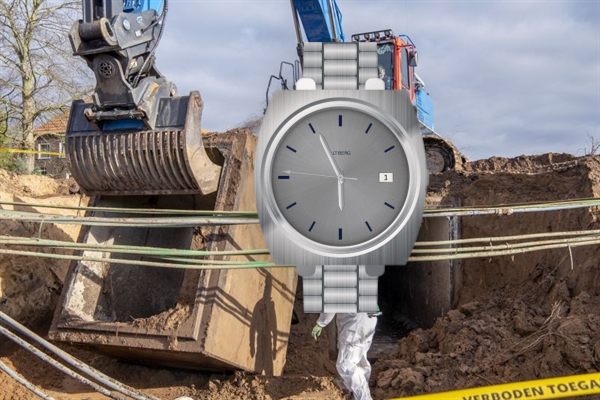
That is 5h55m46s
